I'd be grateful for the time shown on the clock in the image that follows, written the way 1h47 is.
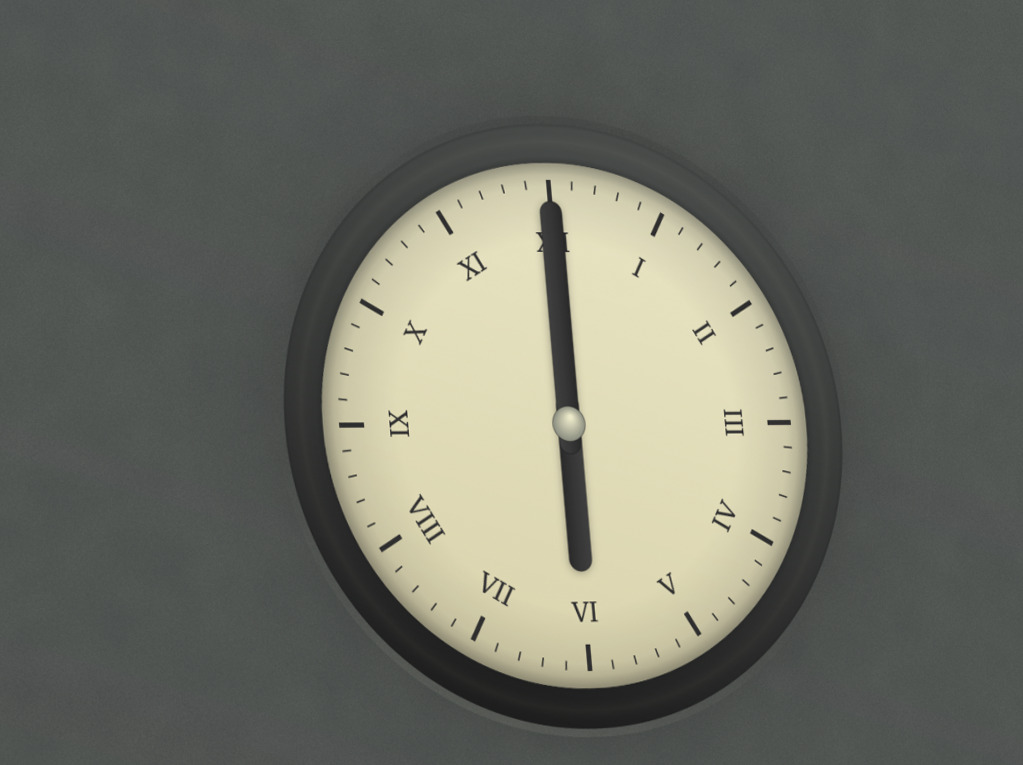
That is 6h00
